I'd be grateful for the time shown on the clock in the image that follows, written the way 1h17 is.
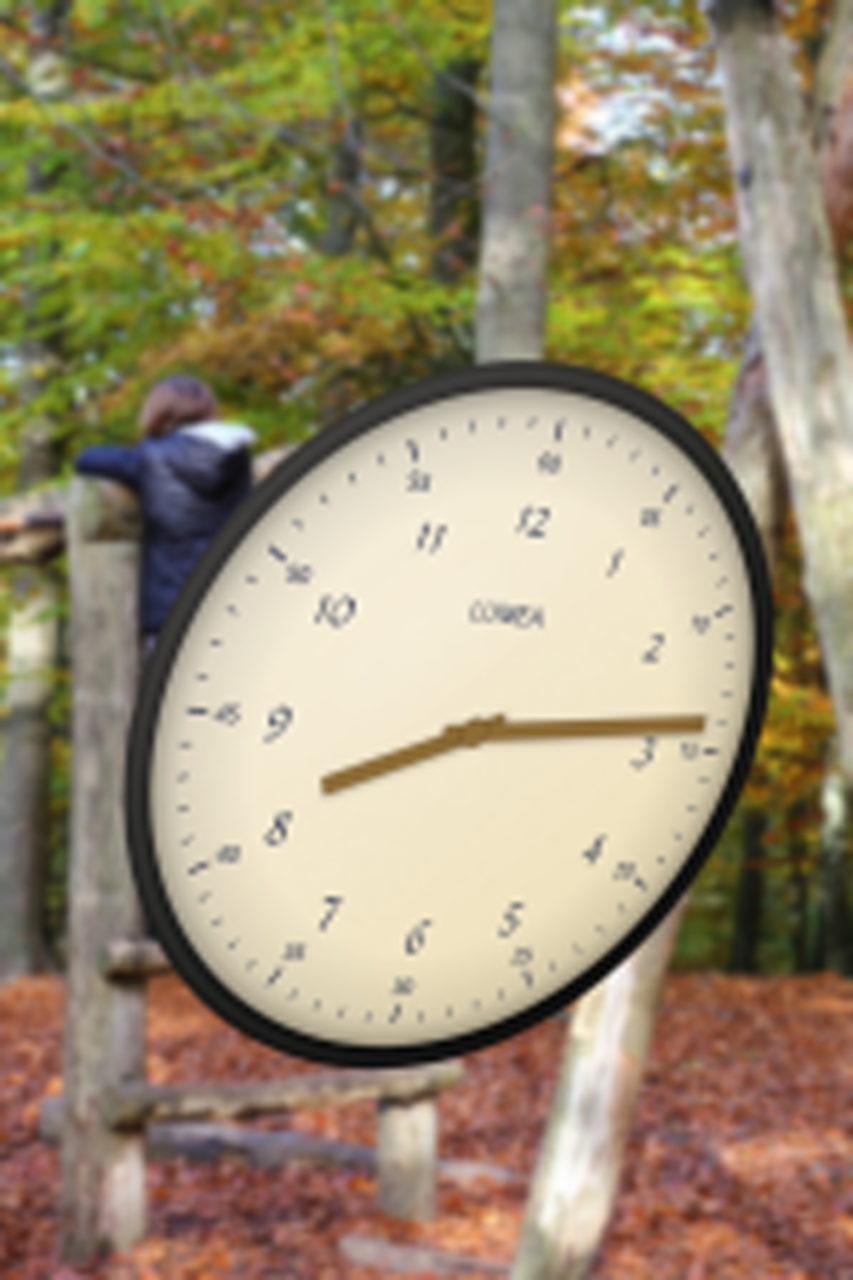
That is 8h14
